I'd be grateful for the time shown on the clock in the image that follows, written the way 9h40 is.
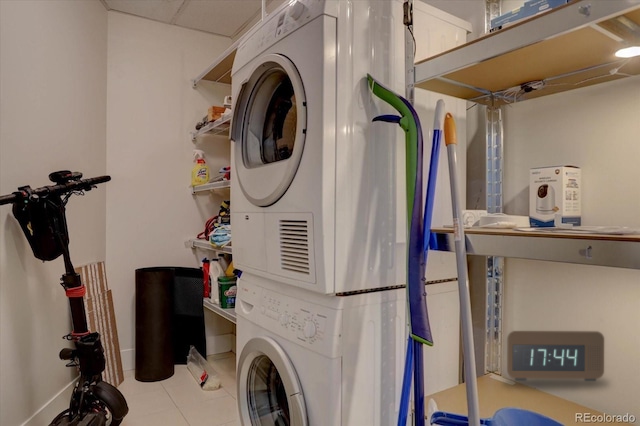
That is 17h44
